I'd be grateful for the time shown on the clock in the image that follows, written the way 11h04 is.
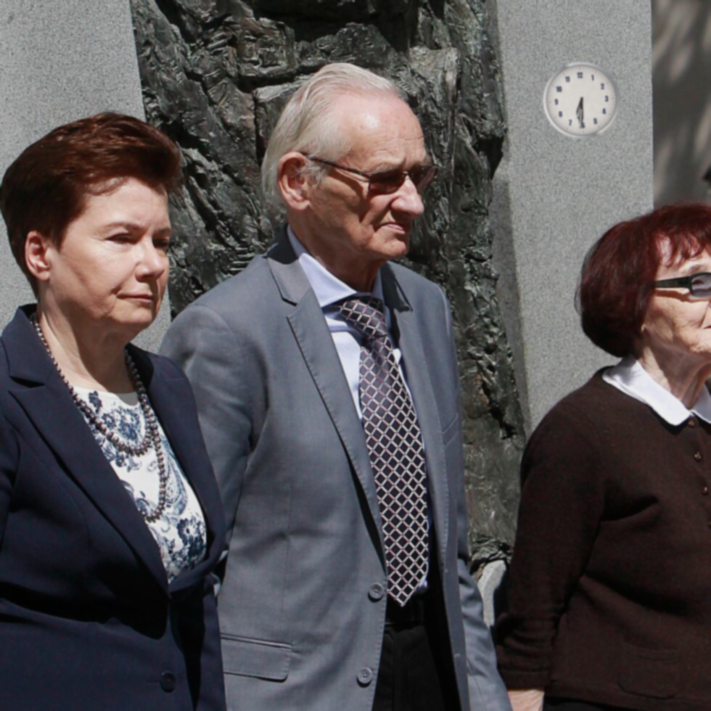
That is 6h31
